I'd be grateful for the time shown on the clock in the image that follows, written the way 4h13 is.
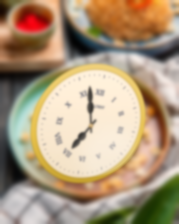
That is 6h57
